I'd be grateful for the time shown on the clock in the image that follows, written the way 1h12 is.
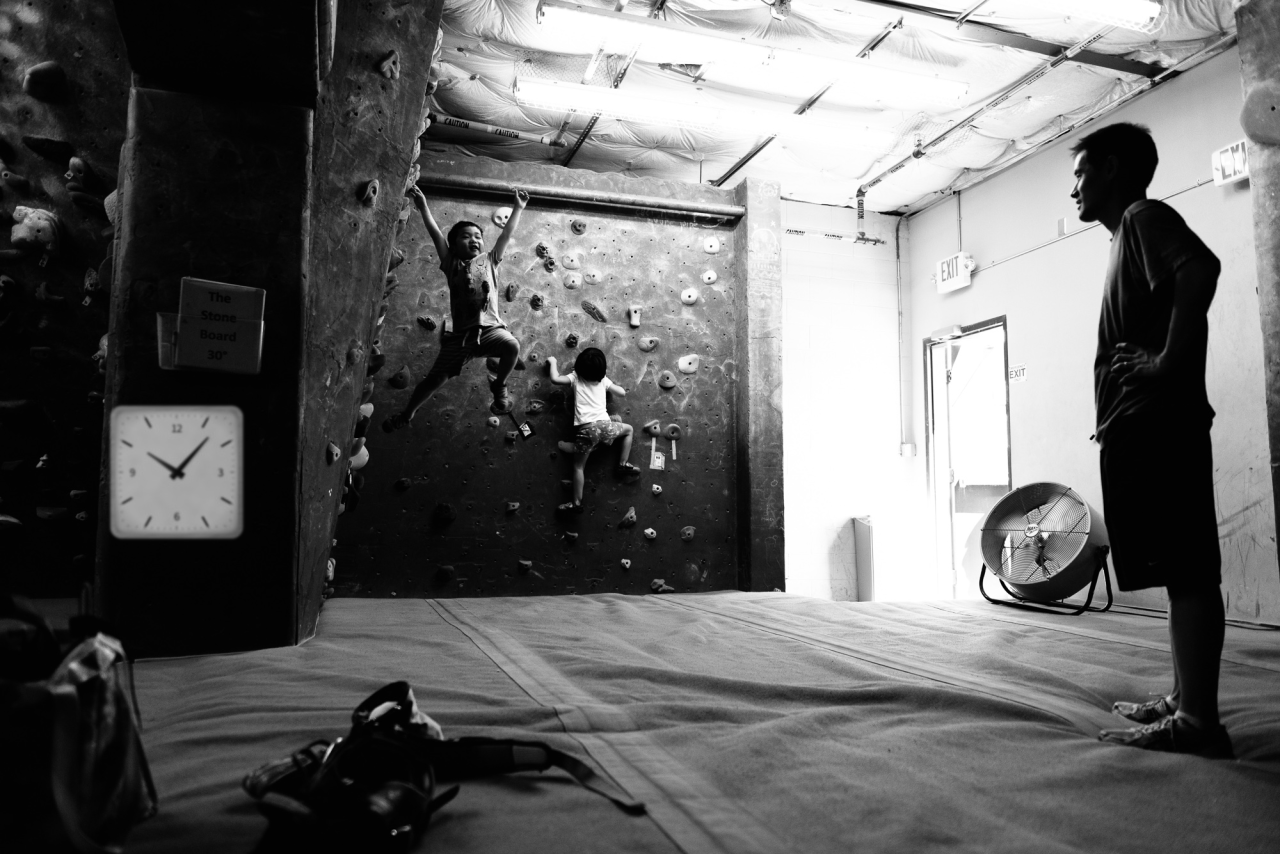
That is 10h07
